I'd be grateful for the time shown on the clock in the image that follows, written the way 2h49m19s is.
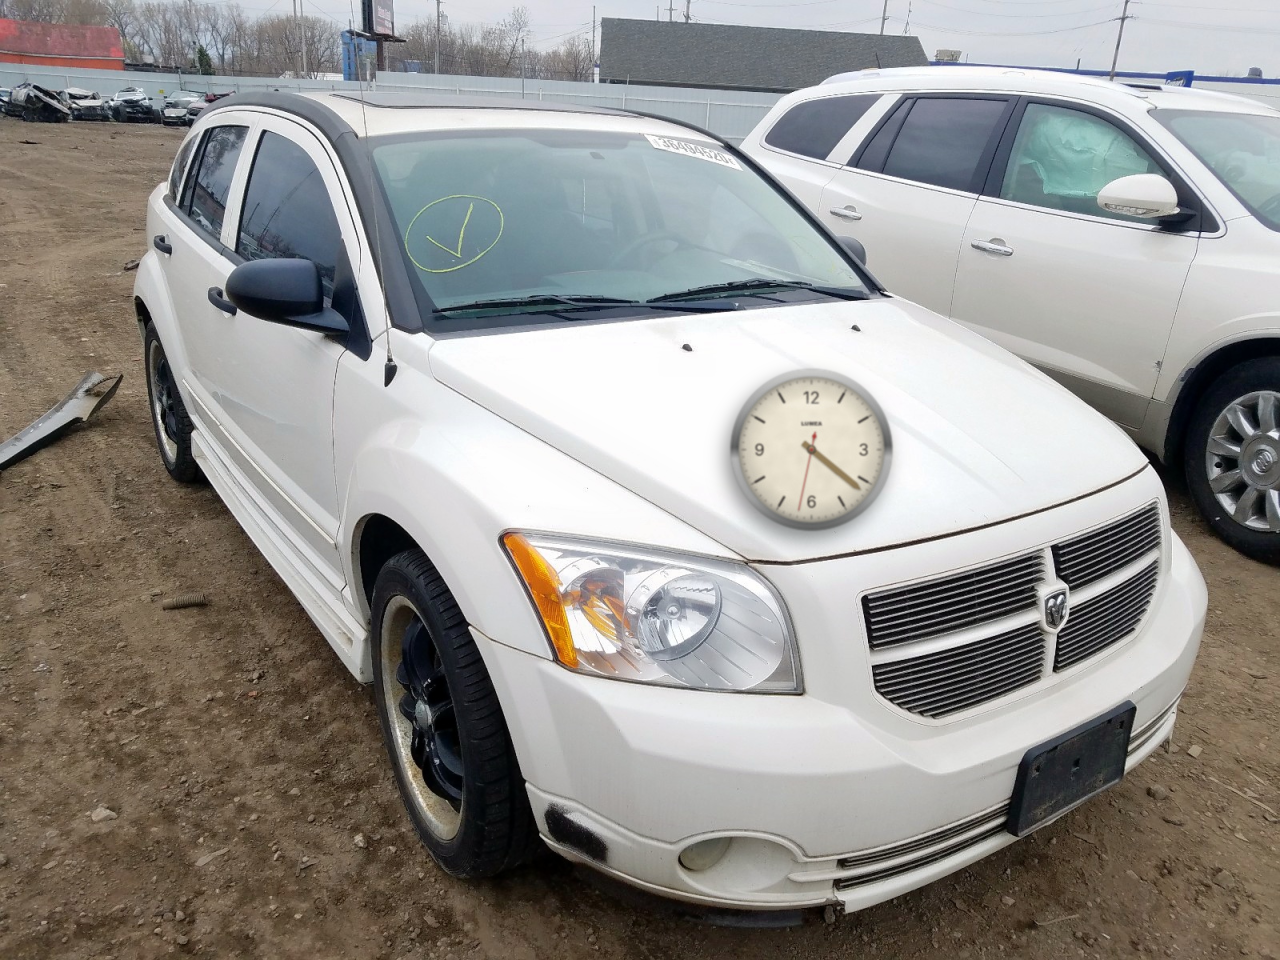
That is 4h21m32s
